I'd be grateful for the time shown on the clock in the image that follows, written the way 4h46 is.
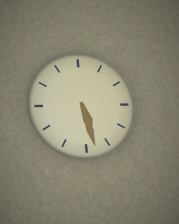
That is 5h28
